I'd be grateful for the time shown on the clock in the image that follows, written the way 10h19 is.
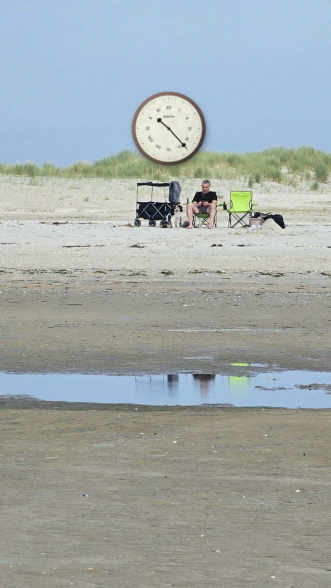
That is 10h23
